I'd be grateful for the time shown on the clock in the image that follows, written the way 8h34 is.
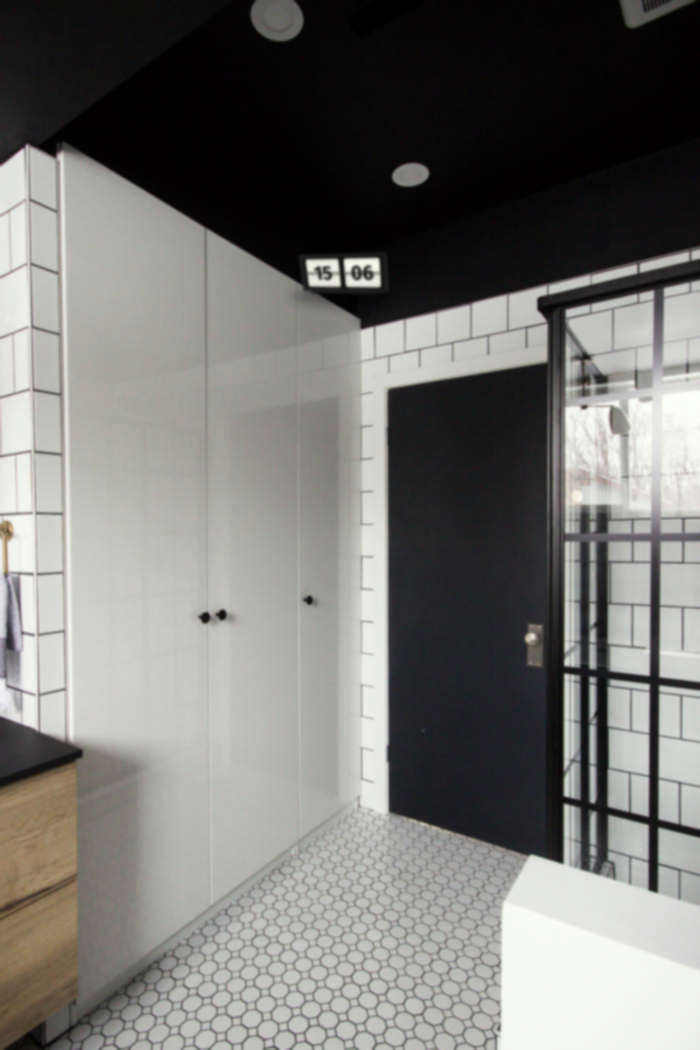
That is 15h06
